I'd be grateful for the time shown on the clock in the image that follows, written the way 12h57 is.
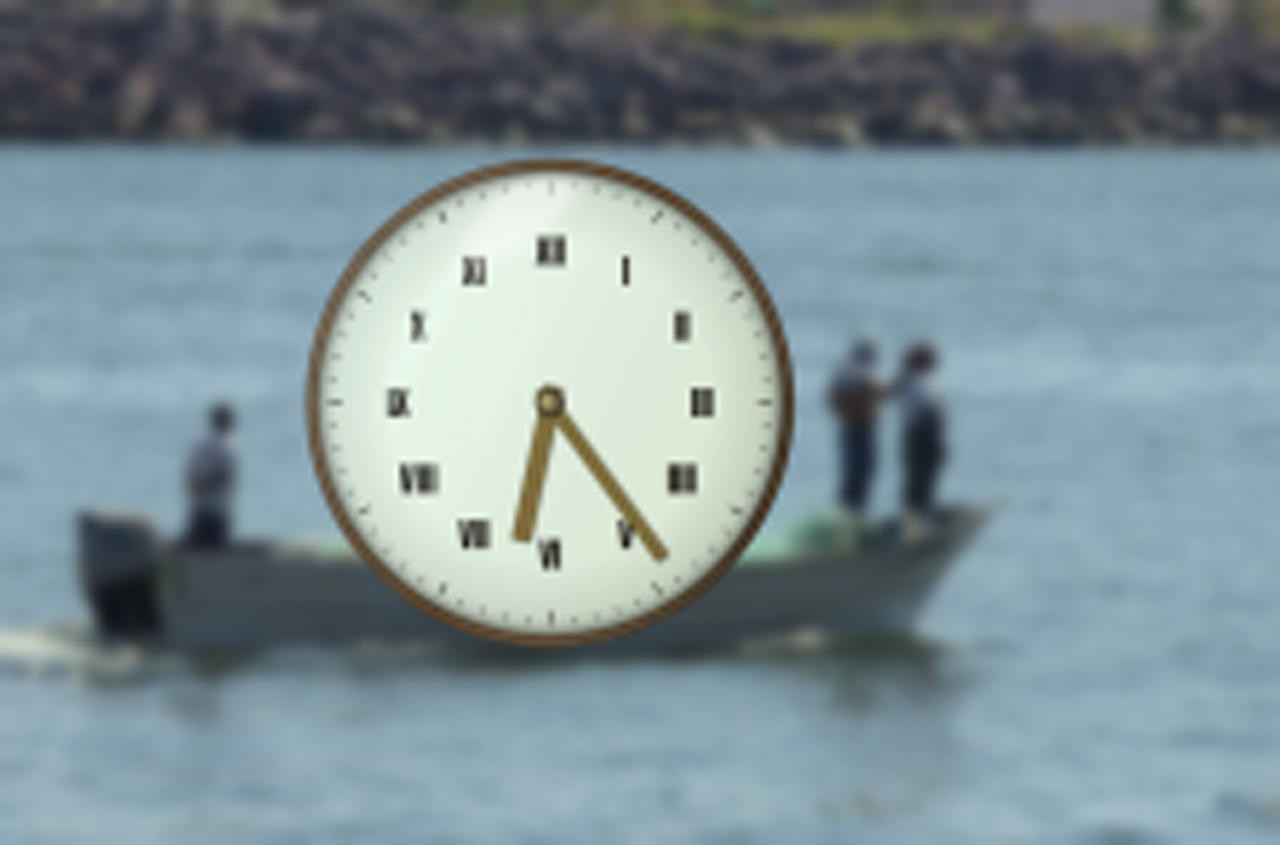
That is 6h24
